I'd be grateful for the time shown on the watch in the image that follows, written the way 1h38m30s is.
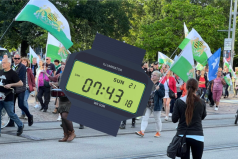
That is 7h43m18s
